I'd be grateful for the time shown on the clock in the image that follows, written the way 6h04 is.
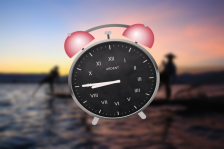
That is 8h45
